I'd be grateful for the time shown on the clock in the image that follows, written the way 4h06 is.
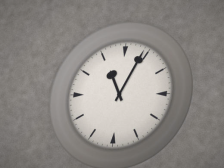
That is 11h04
